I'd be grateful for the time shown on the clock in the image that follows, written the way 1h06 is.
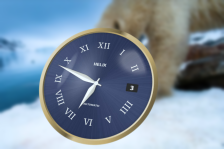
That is 6h48
